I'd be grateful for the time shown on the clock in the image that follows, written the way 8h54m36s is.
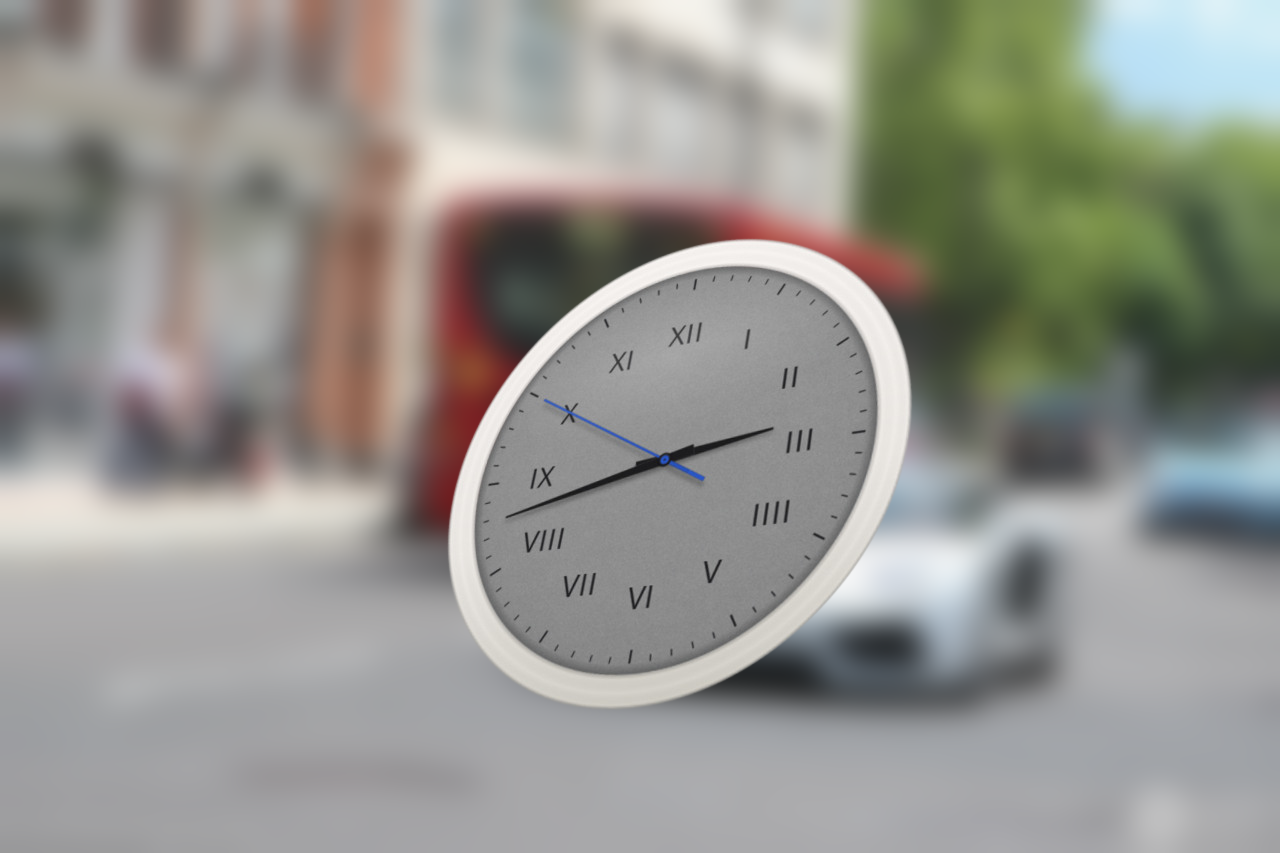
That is 2h42m50s
